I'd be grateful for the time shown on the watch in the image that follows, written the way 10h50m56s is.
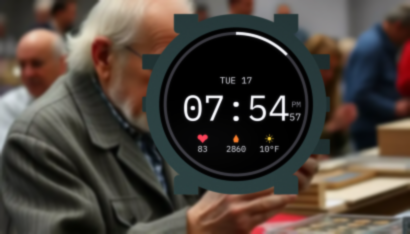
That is 7h54m57s
